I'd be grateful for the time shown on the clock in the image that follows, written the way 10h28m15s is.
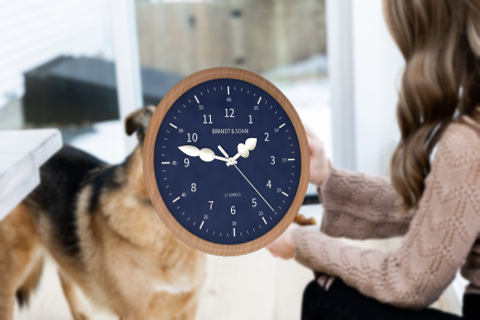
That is 1h47m23s
